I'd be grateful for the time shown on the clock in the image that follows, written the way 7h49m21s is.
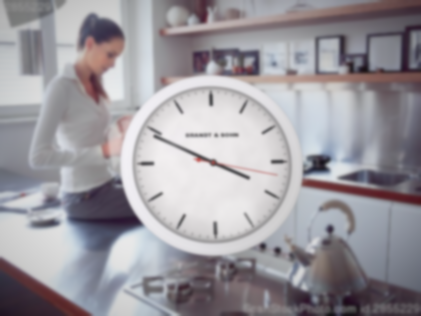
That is 3h49m17s
